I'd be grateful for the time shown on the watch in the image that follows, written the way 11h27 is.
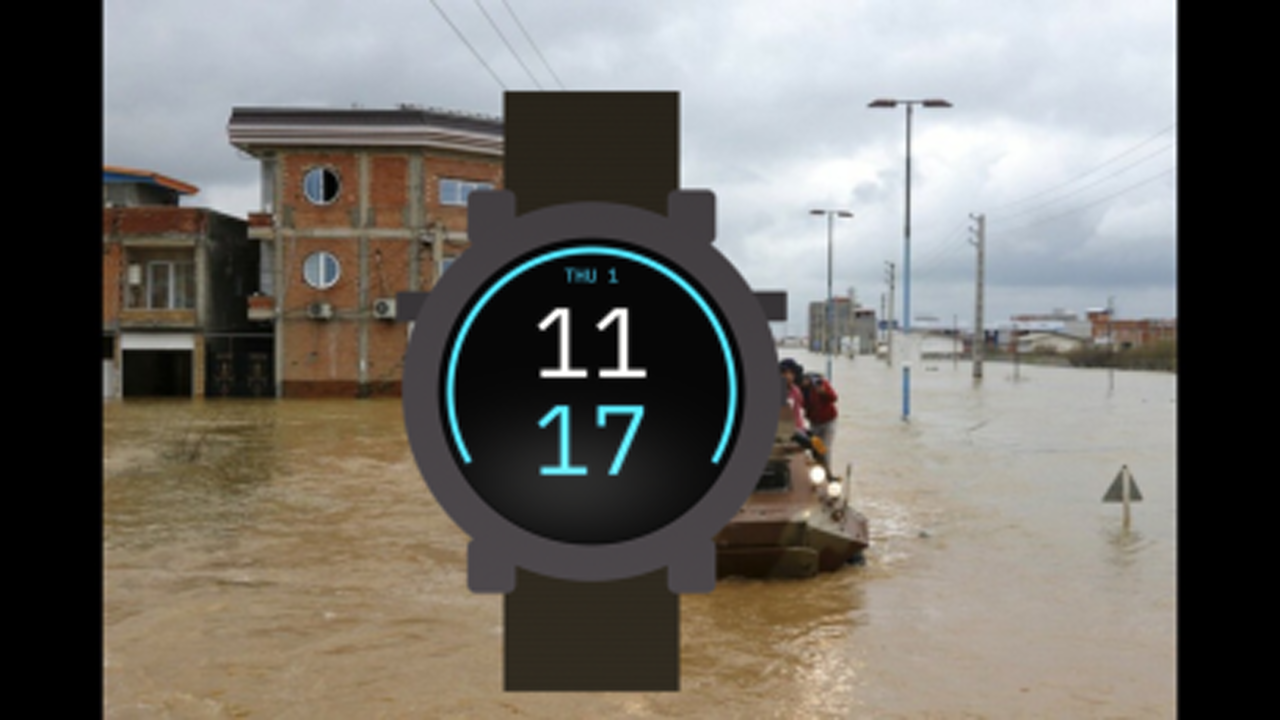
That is 11h17
